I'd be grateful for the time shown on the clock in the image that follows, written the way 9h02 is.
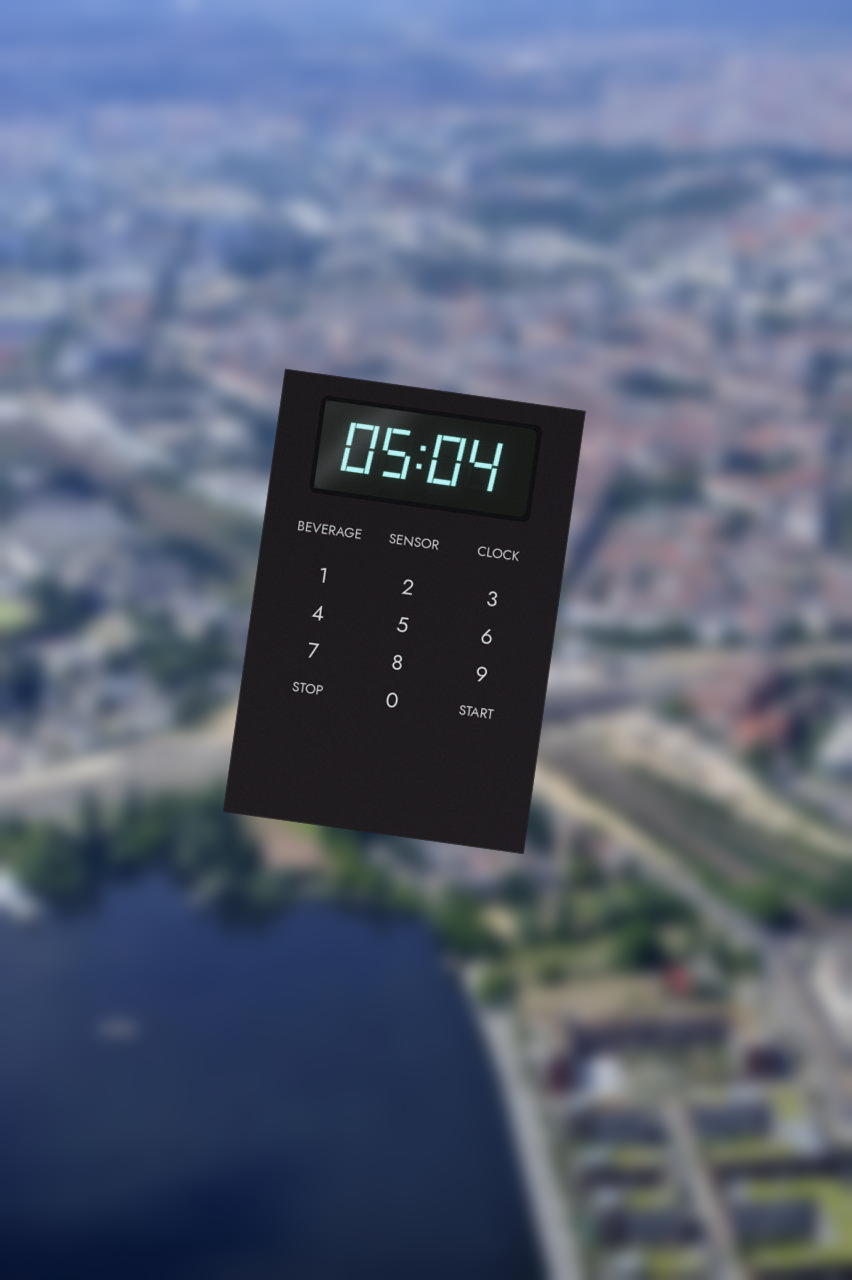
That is 5h04
